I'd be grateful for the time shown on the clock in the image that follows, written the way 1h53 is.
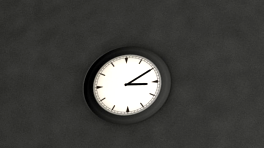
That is 3h10
